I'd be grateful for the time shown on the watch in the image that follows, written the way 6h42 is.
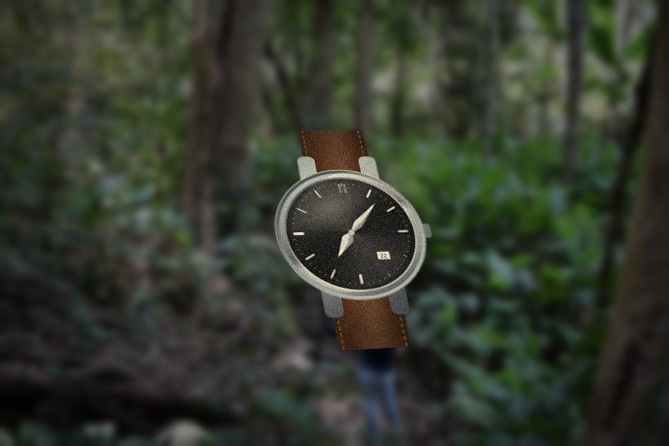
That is 7h07
